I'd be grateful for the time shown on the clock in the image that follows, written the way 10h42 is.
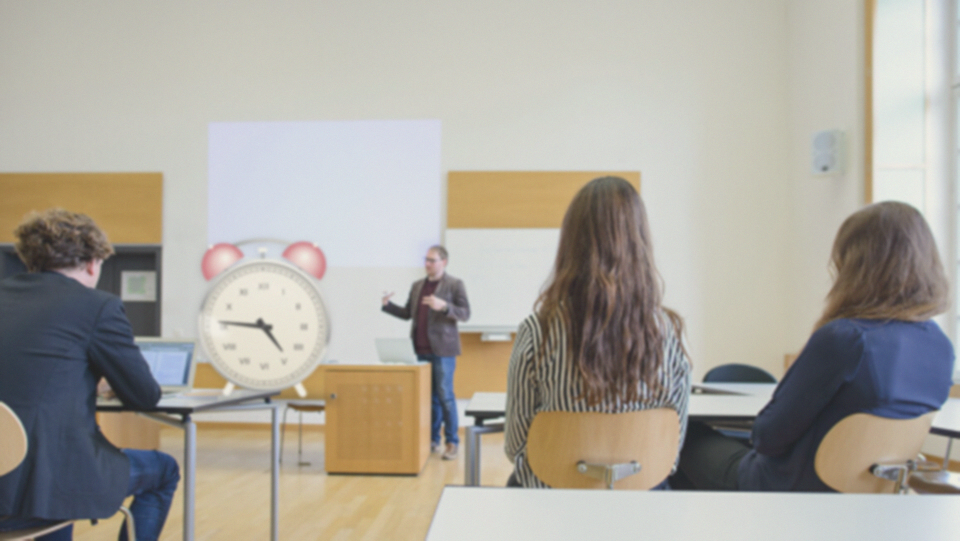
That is 4h46
